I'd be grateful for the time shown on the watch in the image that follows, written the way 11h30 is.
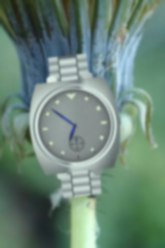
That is 6h52
